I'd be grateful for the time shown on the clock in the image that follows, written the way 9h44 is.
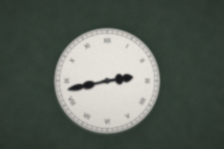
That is 2h43
